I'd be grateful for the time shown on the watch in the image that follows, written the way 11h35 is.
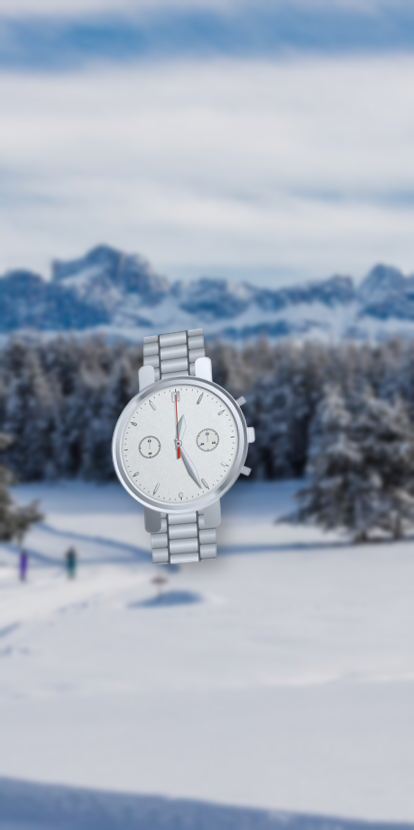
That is 12h26
